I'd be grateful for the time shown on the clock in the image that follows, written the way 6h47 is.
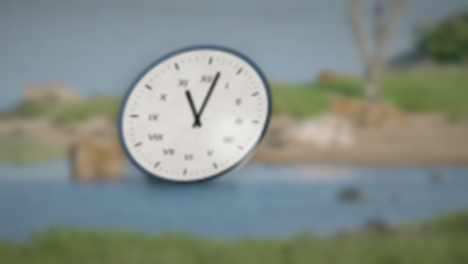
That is 11h02
